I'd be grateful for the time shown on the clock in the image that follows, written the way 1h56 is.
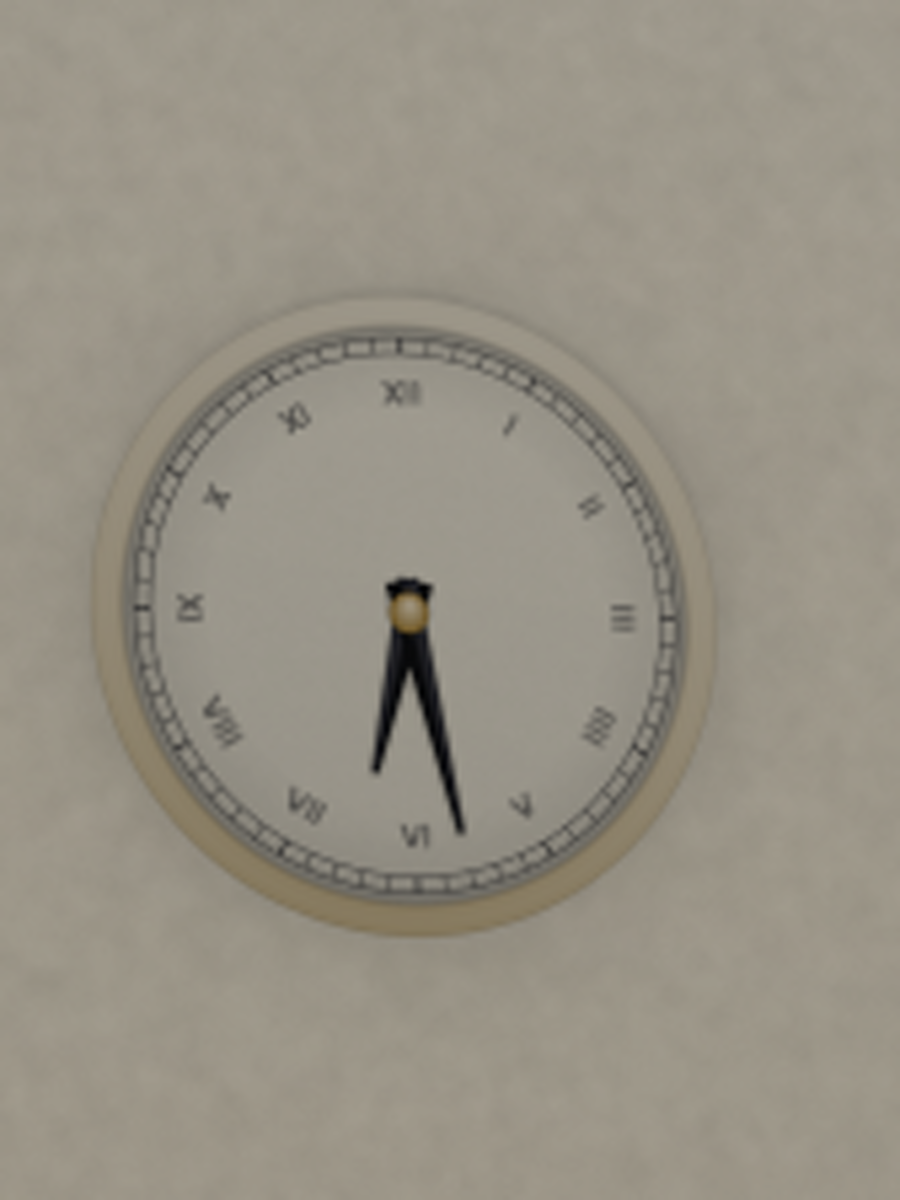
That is 6h28
